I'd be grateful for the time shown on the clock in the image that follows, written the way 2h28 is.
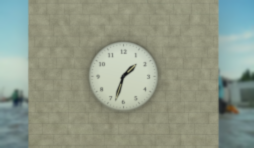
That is 1h33
